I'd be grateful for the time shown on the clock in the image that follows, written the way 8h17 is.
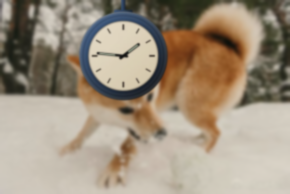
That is 1h46
